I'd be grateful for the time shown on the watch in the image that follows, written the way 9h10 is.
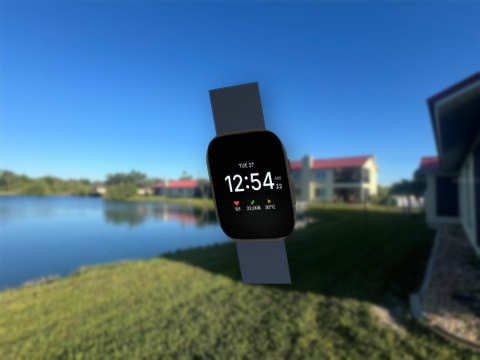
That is 12h54
